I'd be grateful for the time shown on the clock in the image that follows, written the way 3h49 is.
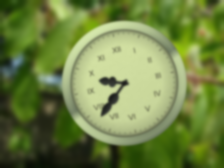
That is 9h38
